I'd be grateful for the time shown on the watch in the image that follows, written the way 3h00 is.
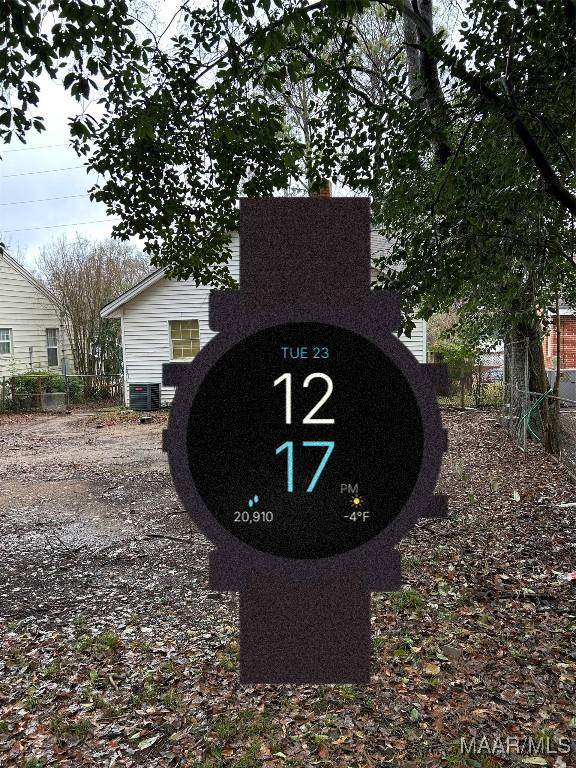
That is 12h17
